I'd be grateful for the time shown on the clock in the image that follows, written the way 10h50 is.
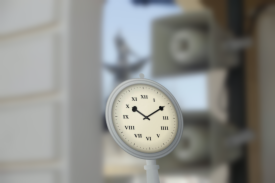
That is 10h10
